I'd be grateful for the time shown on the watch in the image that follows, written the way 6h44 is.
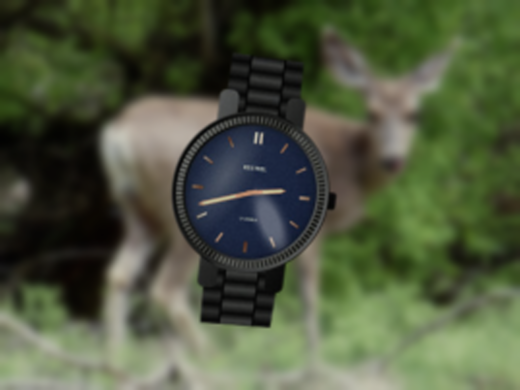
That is 2h42
